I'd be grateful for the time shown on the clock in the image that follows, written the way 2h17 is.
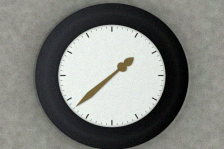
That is 1h38
